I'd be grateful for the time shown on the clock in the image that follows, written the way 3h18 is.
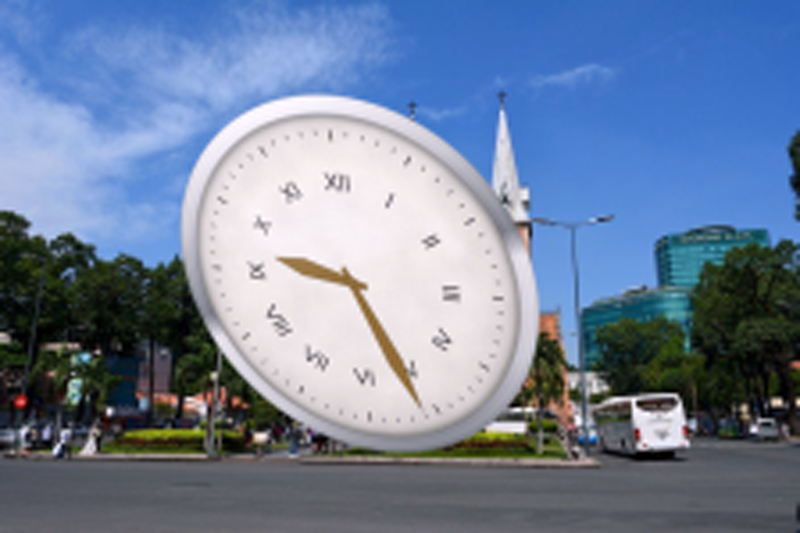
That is 9h26
